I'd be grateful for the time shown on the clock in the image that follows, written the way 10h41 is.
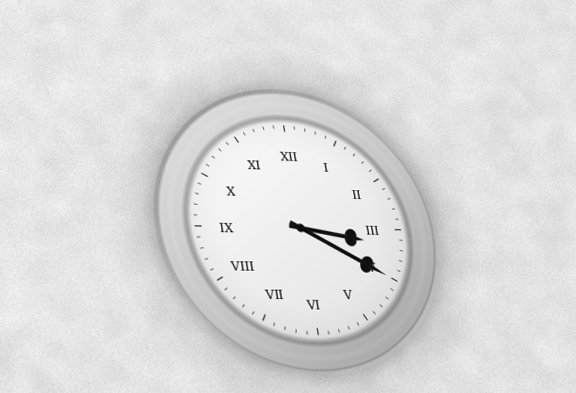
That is 3h20
